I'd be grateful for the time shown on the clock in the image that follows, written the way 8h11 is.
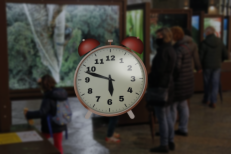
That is 5h48
